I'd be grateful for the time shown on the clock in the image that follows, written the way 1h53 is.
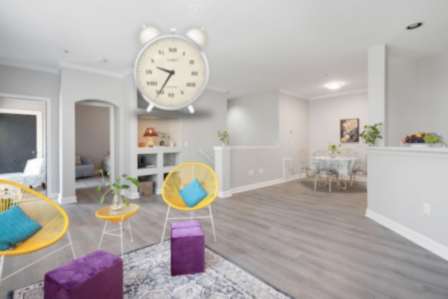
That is 9h35
